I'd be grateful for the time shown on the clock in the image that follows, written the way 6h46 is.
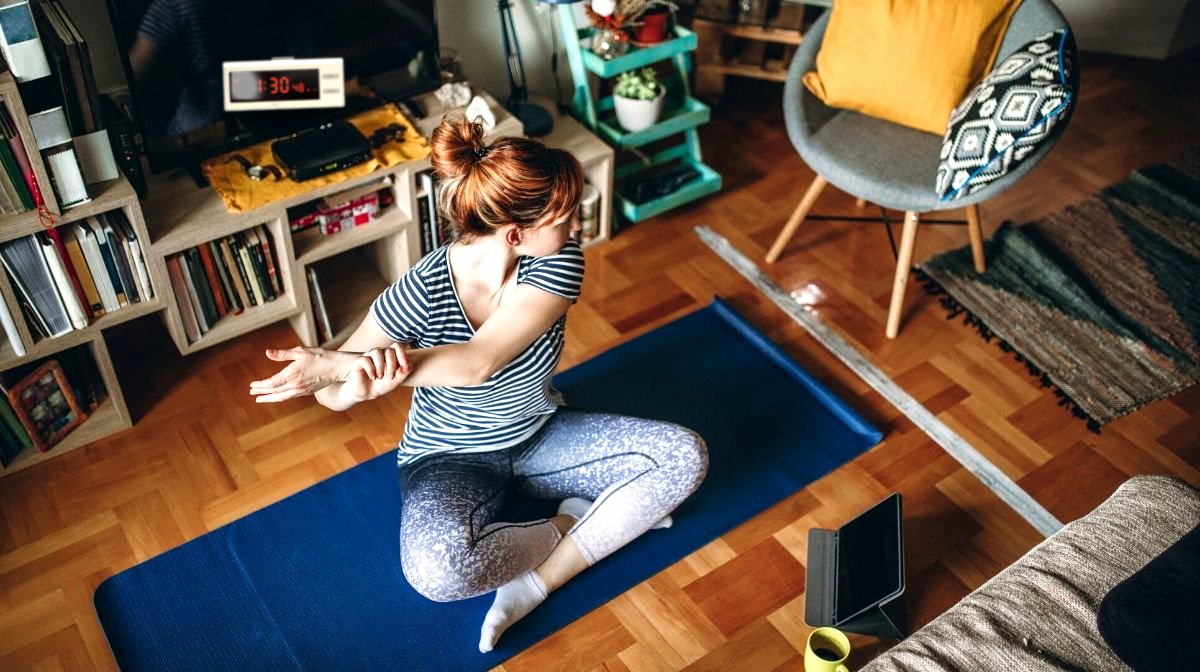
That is 1h30
